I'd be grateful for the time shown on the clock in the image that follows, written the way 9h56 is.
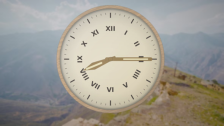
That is 8h15
